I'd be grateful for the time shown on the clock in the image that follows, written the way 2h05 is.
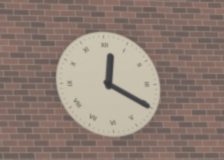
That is 12h20
